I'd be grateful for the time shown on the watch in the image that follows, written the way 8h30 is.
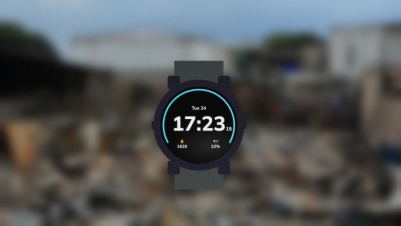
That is 17h23
